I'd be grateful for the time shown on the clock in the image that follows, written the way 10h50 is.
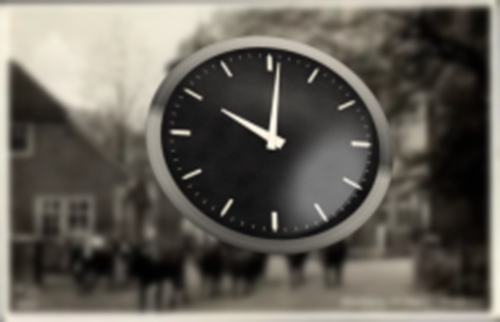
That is 10h01
